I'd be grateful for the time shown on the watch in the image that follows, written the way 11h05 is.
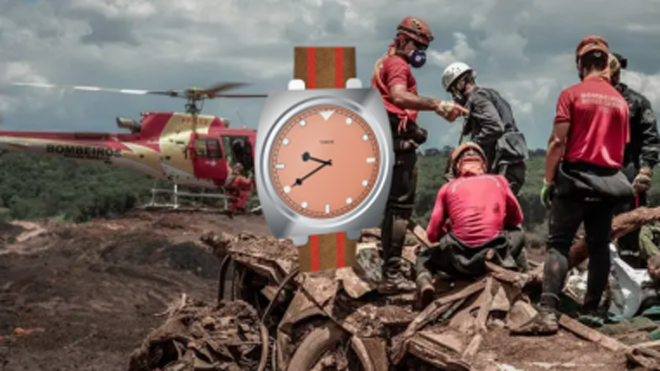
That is 9h40
